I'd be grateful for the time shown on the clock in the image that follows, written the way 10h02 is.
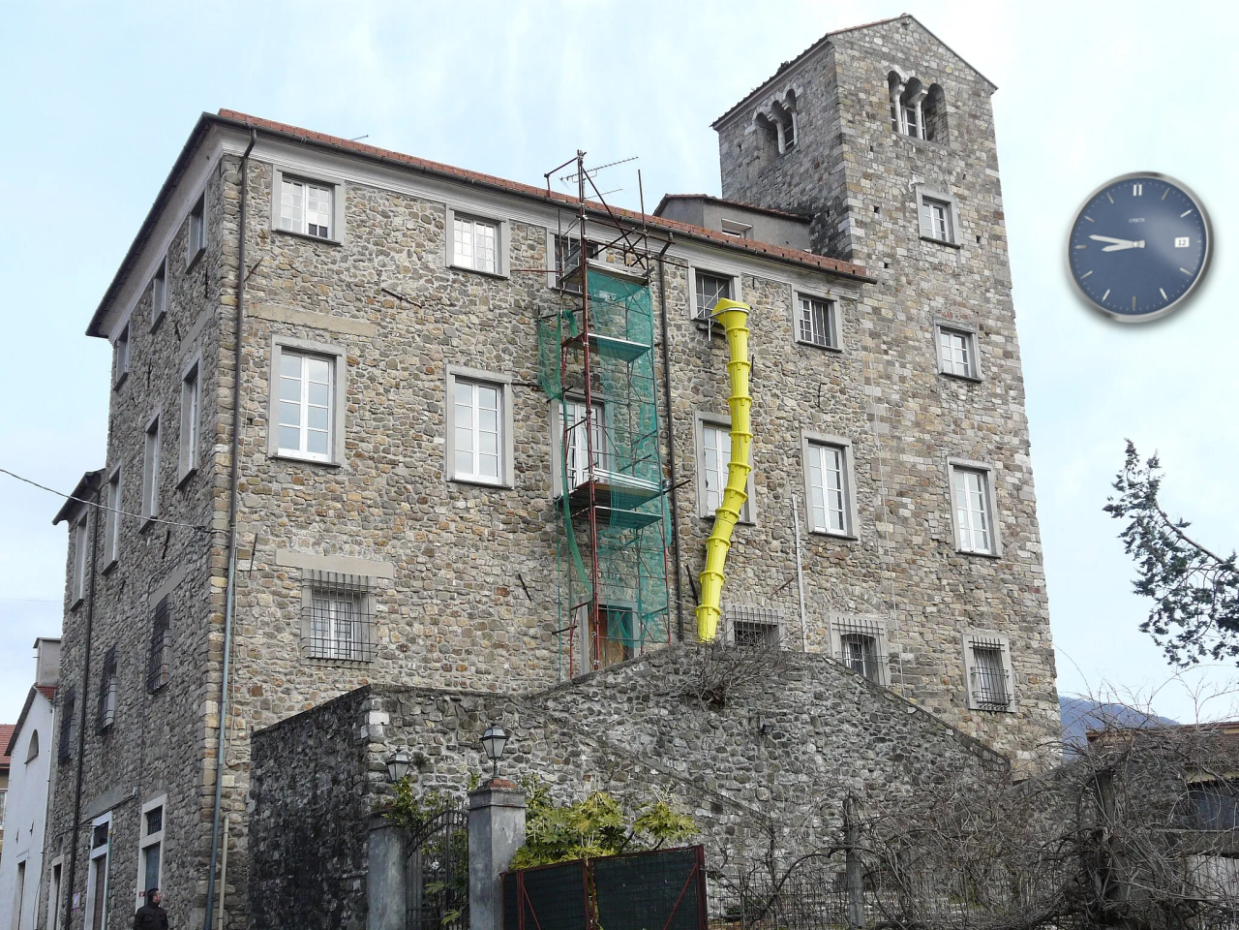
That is 8h47
